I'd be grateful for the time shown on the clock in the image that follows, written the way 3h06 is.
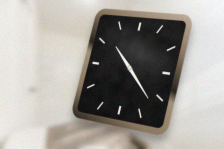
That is 10h22
